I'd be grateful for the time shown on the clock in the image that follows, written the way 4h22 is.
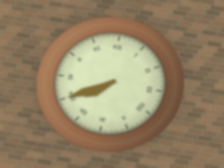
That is 7h40
